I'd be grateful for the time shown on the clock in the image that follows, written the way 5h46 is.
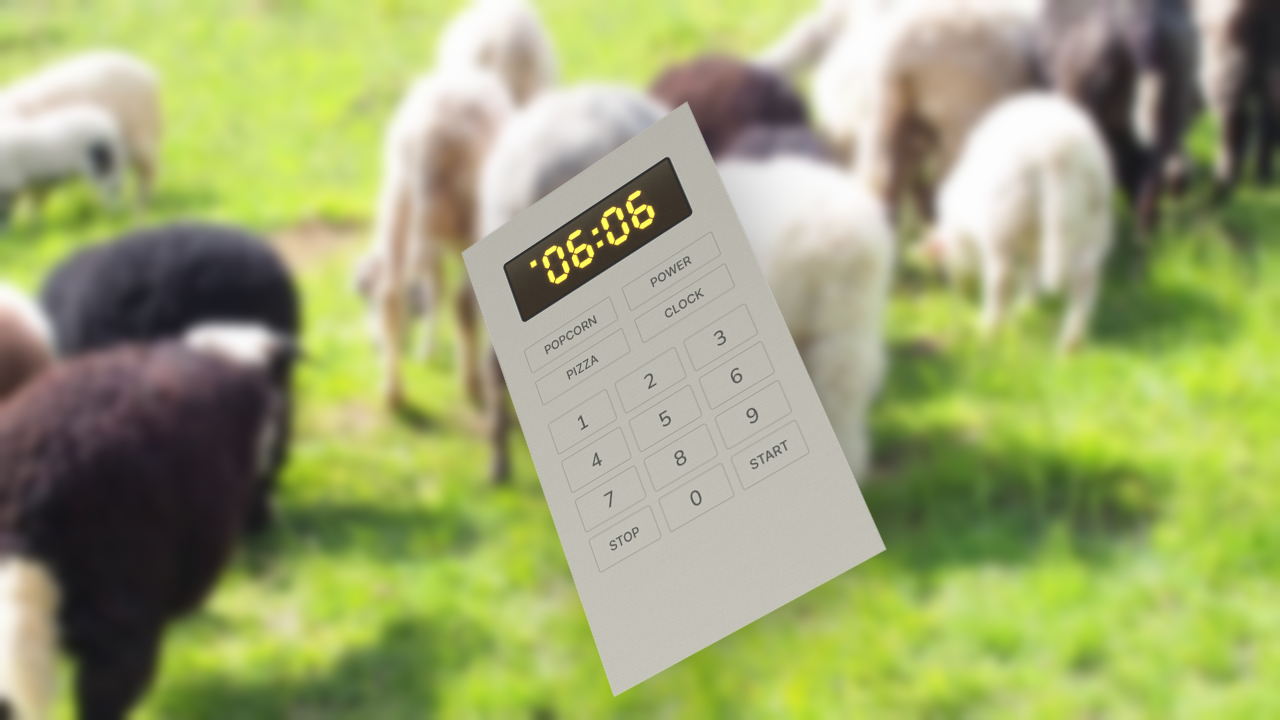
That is 6h06
